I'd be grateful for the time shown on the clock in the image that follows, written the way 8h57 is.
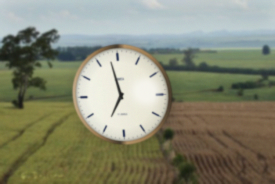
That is 6h58
